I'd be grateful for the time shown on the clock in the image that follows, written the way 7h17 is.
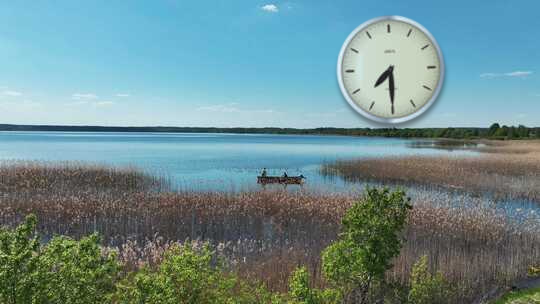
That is 7h30
